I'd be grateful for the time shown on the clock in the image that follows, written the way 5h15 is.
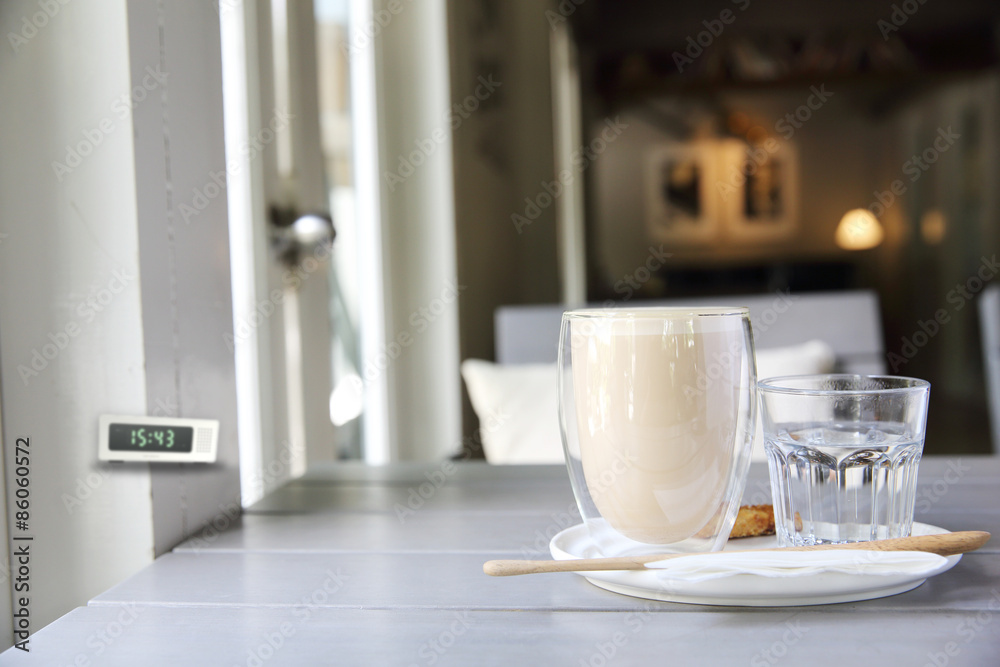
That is 15h43
